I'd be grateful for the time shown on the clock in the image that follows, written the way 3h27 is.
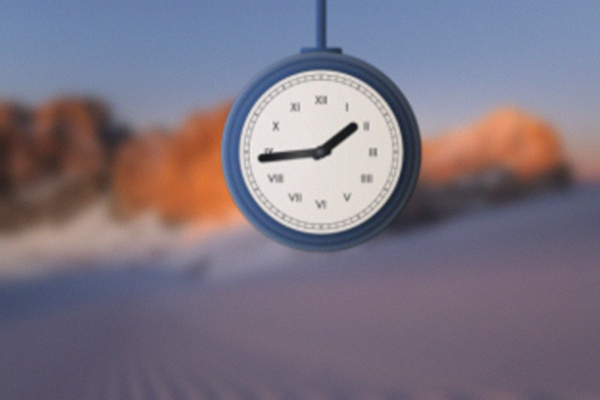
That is 1h44
